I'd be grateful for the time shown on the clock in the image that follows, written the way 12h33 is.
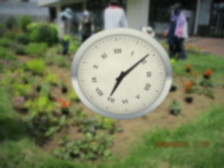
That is 7h09
